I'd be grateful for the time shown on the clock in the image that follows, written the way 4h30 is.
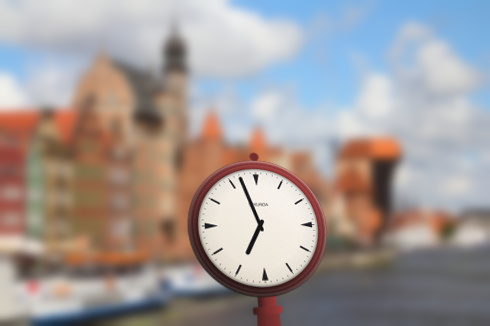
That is 6h57
